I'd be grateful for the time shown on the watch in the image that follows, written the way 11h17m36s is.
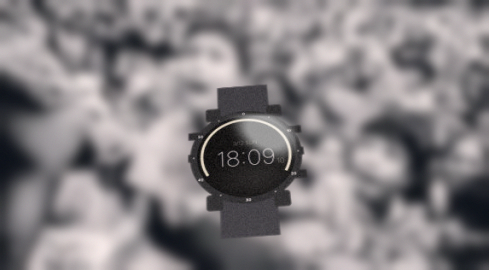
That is 18h09m10s
